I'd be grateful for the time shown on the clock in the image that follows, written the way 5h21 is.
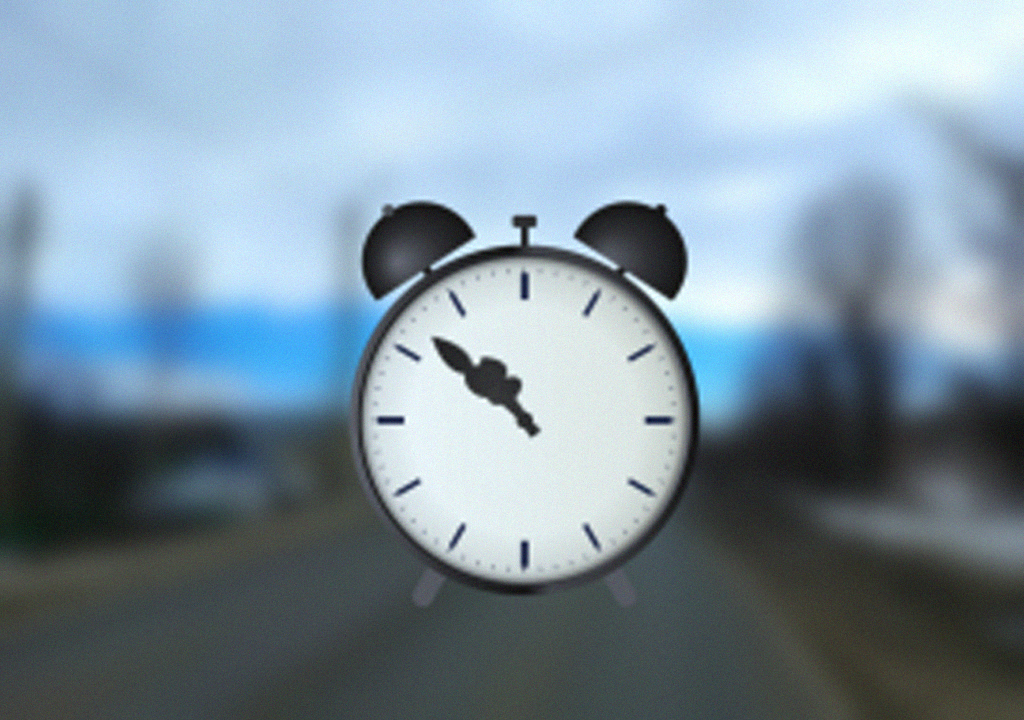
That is 10h52
